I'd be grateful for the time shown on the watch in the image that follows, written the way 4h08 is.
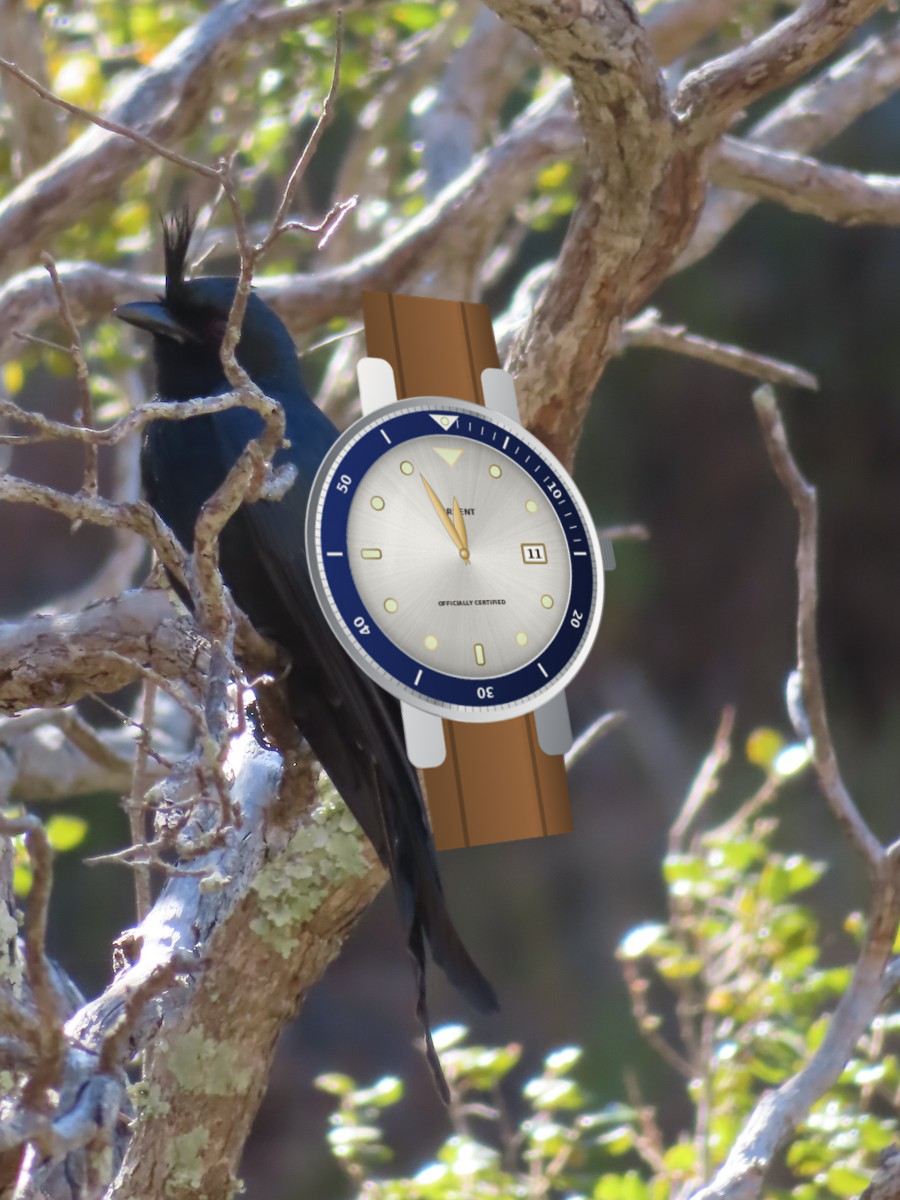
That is 11h56
